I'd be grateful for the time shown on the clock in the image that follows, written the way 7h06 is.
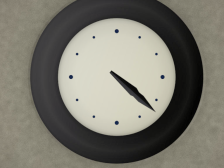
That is 4h22
